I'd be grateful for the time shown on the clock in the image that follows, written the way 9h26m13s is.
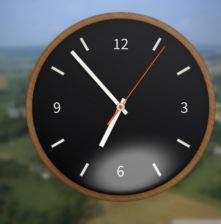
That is 6h53m06s
